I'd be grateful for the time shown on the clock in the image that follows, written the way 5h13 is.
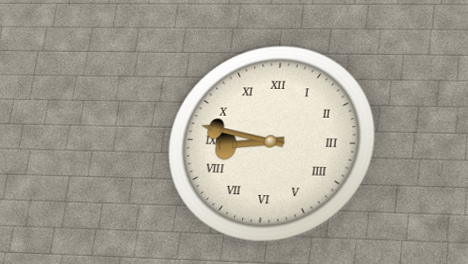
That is 8h47
